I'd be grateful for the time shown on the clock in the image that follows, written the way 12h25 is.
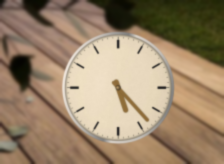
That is 5h23
